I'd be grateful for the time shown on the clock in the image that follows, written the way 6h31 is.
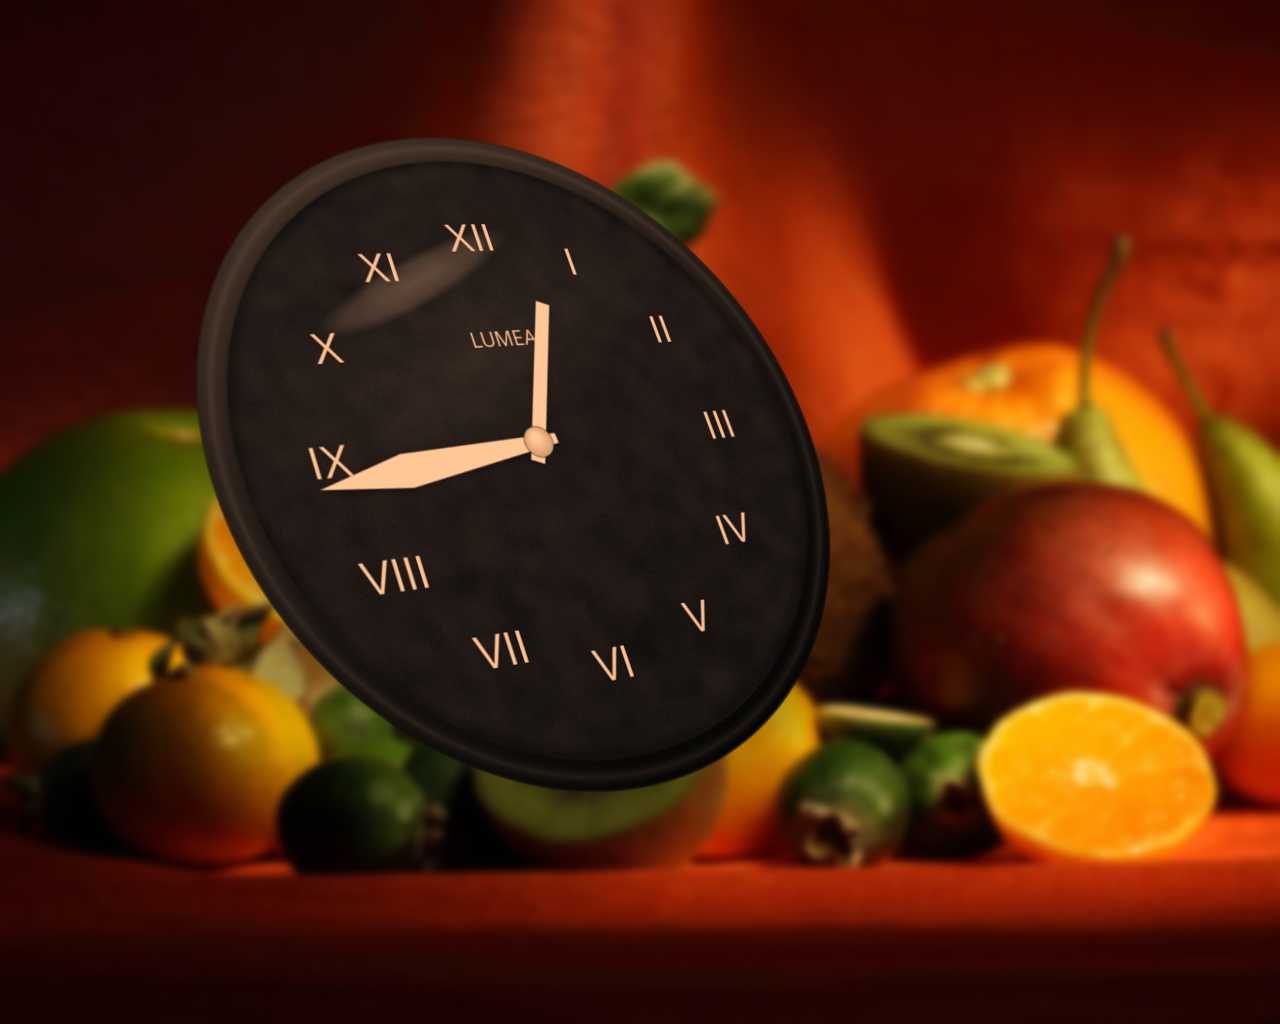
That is 12h44
